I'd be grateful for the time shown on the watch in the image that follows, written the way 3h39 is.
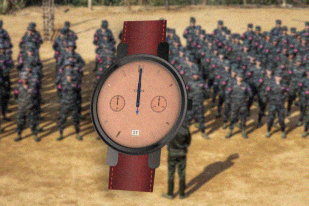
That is 12h00
